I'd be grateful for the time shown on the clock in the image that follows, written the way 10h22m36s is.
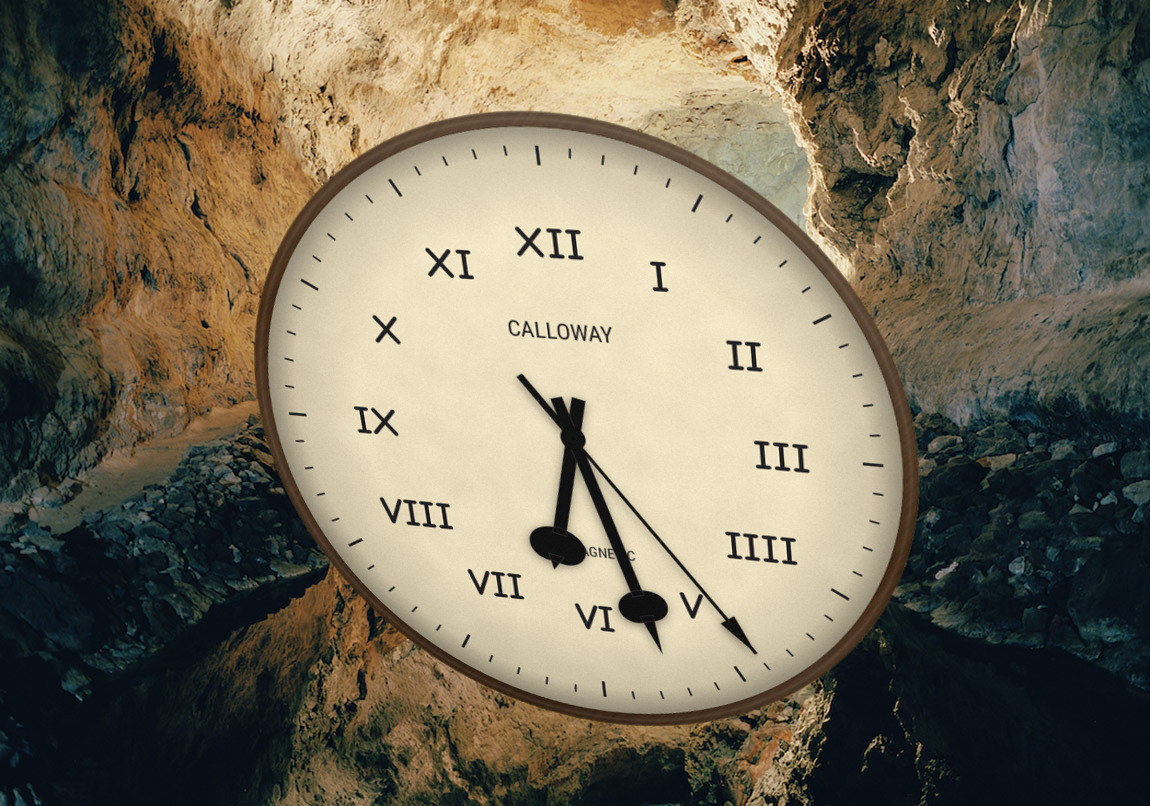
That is 6h27m24s
